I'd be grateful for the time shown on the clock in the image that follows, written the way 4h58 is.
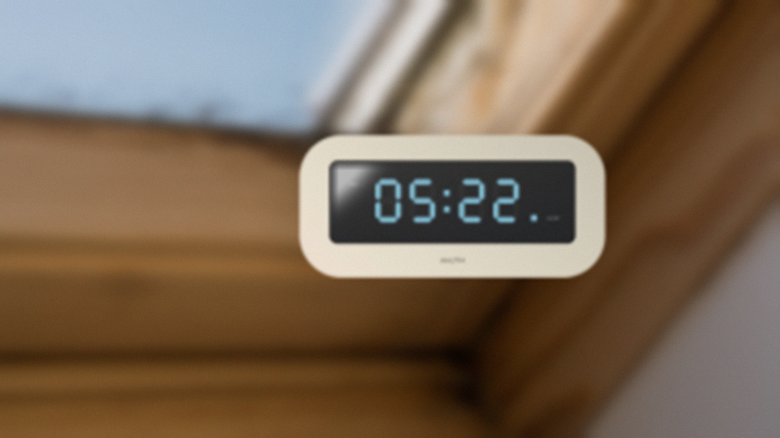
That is 5h22
